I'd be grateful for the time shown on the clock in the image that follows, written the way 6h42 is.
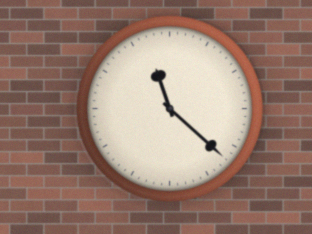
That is 11h22
